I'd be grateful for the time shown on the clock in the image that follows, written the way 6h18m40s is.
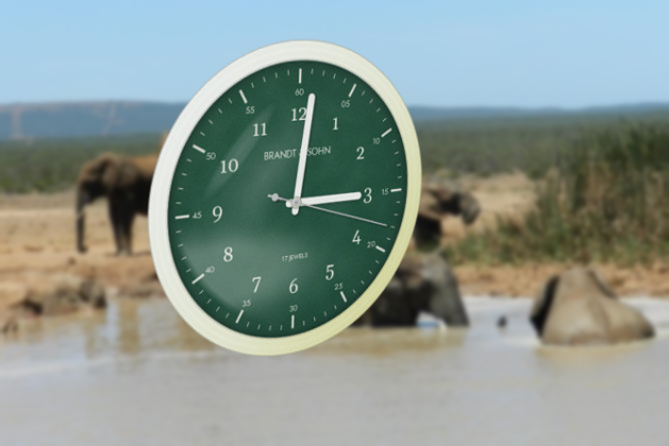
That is 3h01m18s
